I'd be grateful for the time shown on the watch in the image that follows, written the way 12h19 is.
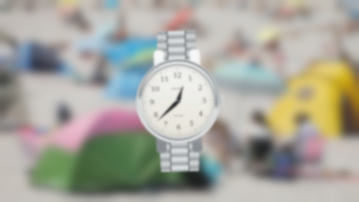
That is 12h38
